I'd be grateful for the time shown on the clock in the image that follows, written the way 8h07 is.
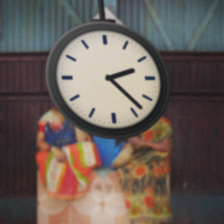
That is 2h23
